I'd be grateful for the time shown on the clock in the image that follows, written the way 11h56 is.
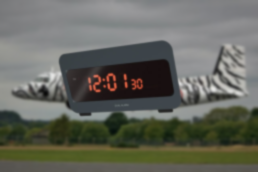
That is 12h01
